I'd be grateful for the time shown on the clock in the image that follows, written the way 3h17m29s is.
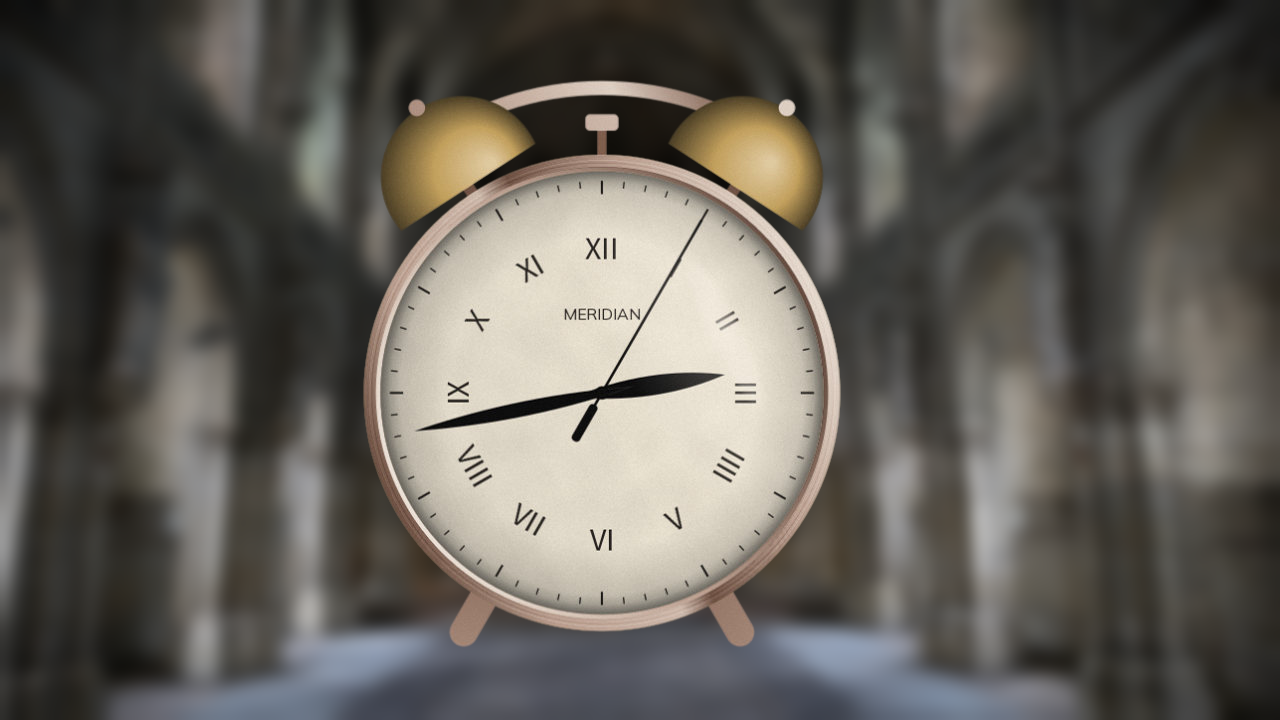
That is 2h43m05s
